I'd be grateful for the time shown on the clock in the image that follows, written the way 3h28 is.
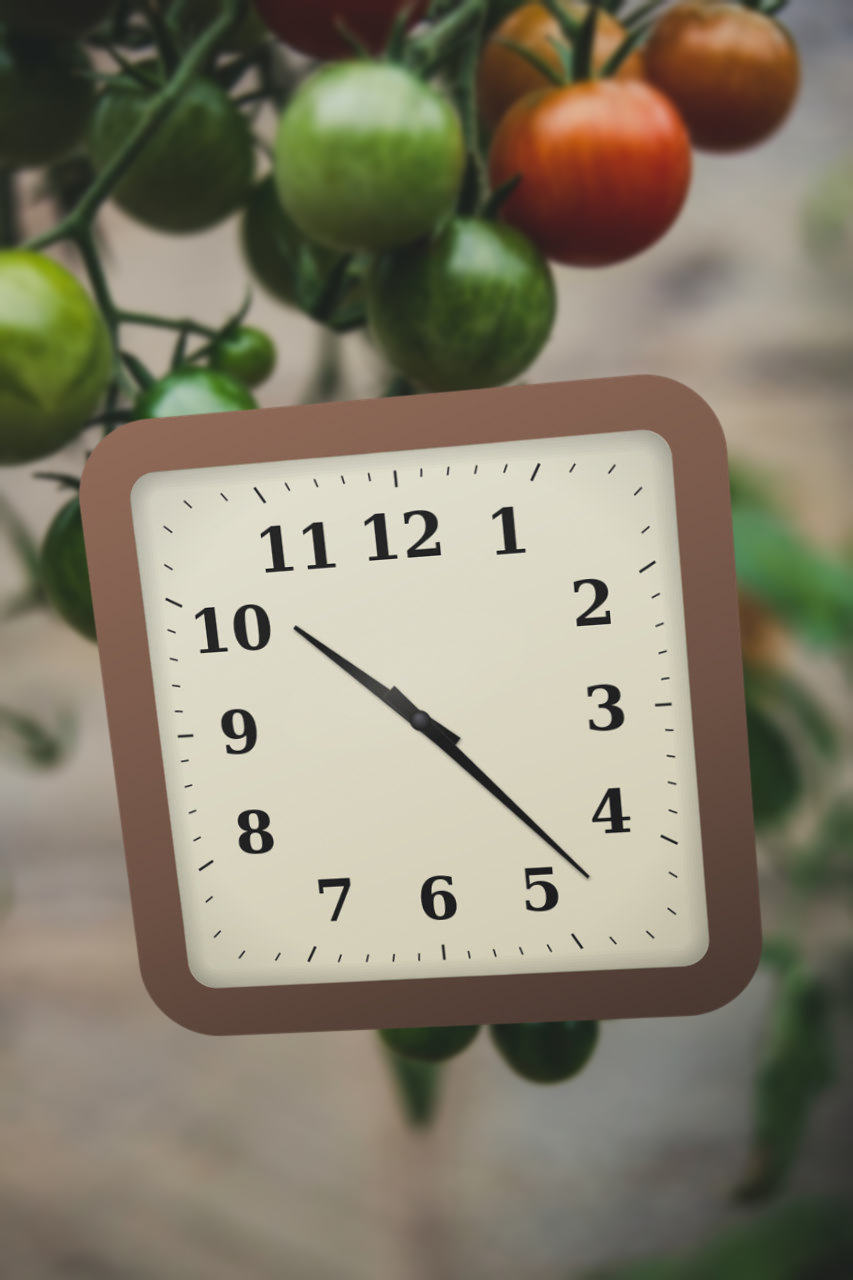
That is 10h23
